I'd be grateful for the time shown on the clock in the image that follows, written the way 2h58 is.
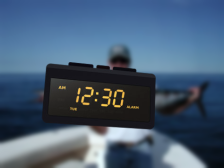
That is 12h30
